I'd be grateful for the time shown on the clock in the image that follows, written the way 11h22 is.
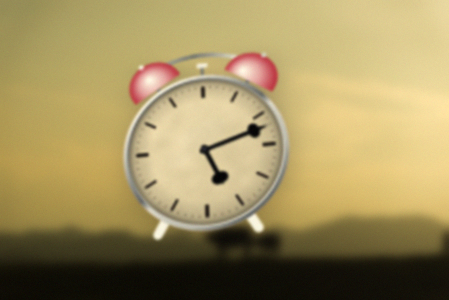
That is 5h12
